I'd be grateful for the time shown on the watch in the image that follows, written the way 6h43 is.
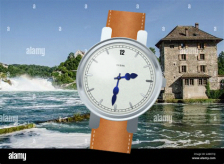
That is 2h31
